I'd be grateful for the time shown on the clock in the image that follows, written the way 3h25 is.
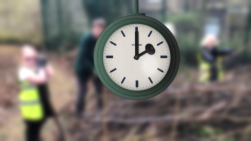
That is 2h00
